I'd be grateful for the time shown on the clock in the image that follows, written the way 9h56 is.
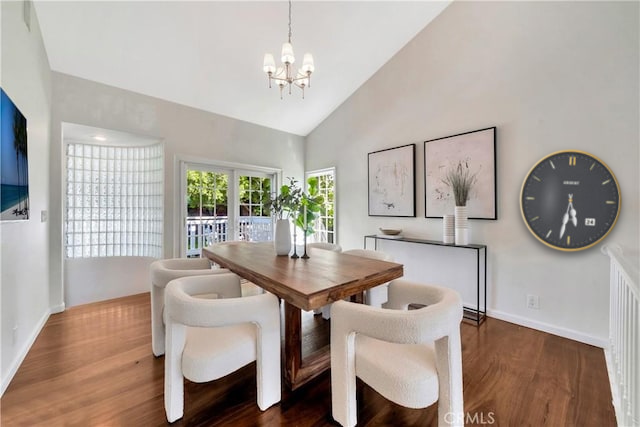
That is 5h32
